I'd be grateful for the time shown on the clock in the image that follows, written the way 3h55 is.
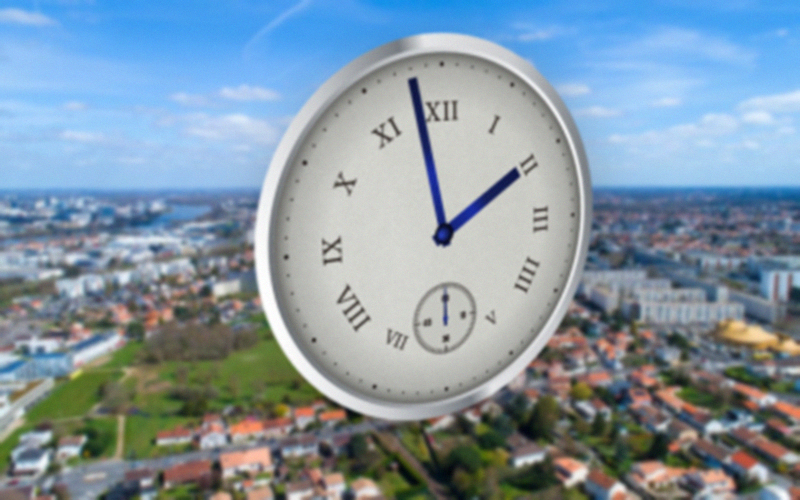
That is 1h58
